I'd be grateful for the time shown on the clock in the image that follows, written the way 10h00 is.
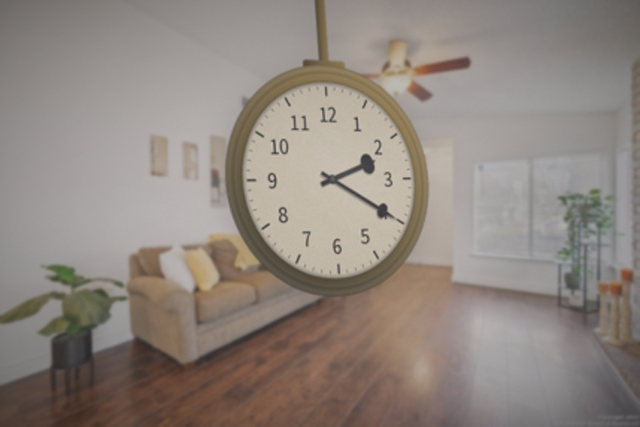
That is 2h20
